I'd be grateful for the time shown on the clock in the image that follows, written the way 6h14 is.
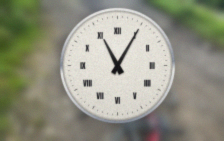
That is 11h05
